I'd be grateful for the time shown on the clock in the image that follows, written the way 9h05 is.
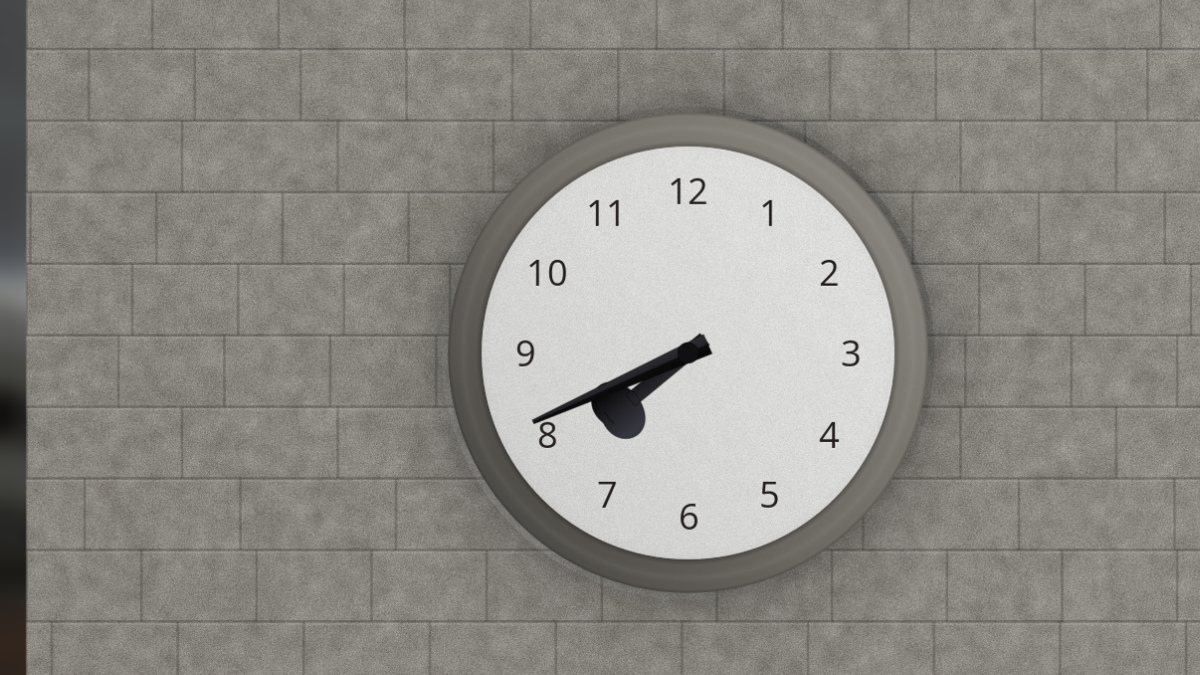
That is 7h41
